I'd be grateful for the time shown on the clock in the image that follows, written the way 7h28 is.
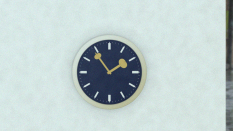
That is 1h54
